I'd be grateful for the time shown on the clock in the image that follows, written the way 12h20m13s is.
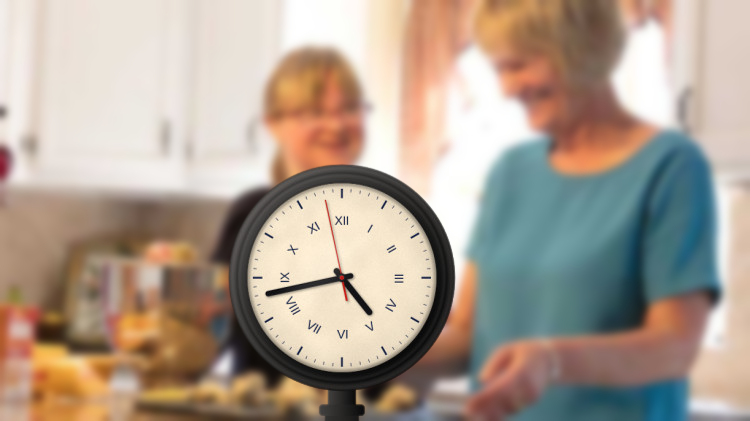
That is 4h42m58s
